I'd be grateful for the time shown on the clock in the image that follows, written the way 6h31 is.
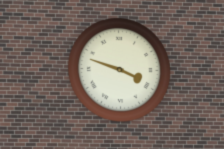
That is 3h48
